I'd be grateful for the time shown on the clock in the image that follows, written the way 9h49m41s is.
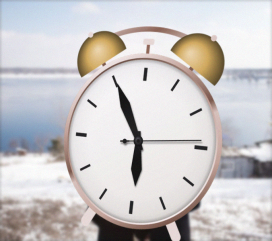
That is 5h55m14s
